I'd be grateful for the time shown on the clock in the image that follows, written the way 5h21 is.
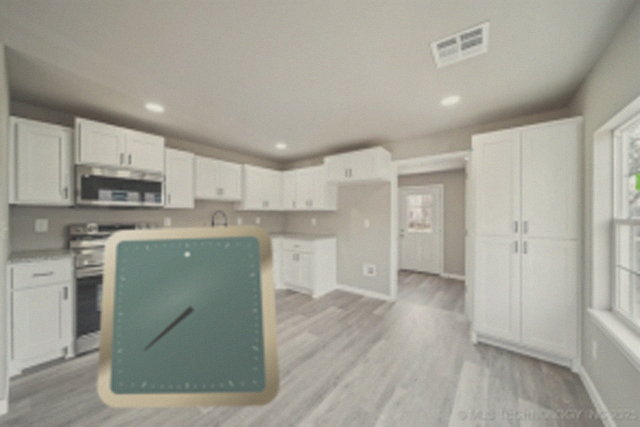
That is 7h38
